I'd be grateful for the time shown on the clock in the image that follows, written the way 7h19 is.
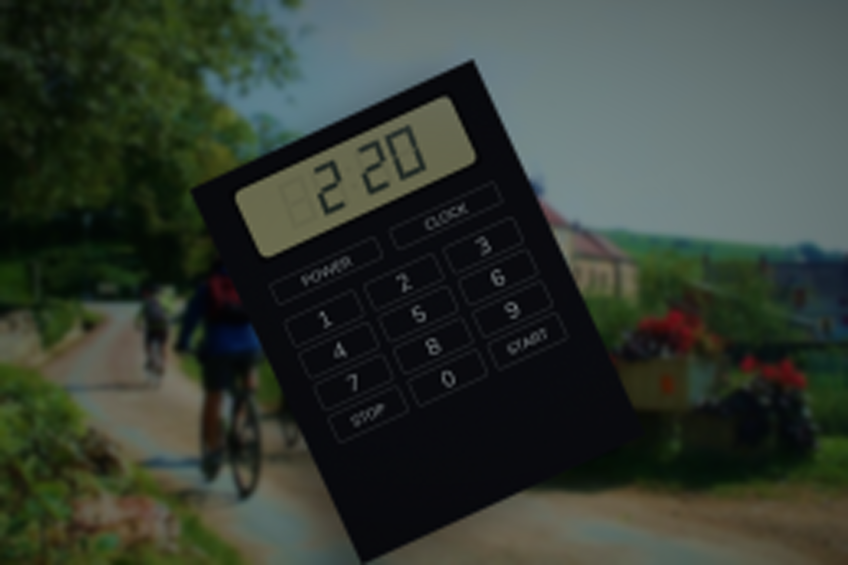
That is 2h20
